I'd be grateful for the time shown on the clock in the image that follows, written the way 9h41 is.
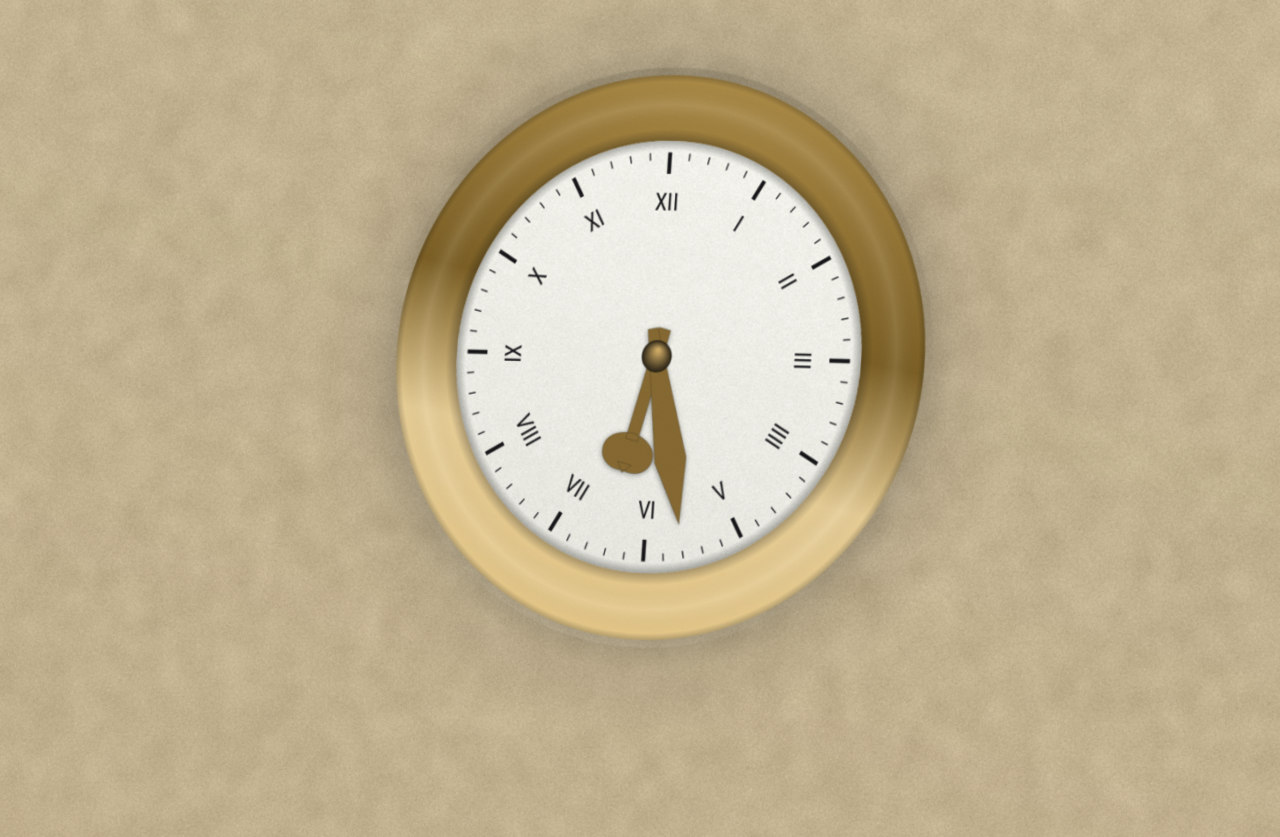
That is 6h28
